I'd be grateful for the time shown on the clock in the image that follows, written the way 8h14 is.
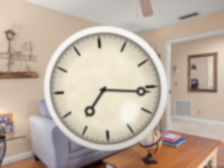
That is 7h16
